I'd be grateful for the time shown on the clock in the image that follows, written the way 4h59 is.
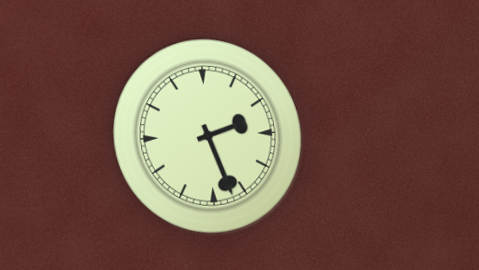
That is 2h27
